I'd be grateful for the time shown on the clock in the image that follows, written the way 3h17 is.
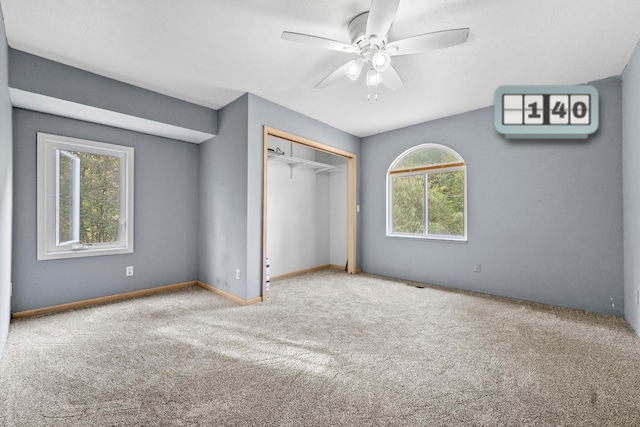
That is 1h40
